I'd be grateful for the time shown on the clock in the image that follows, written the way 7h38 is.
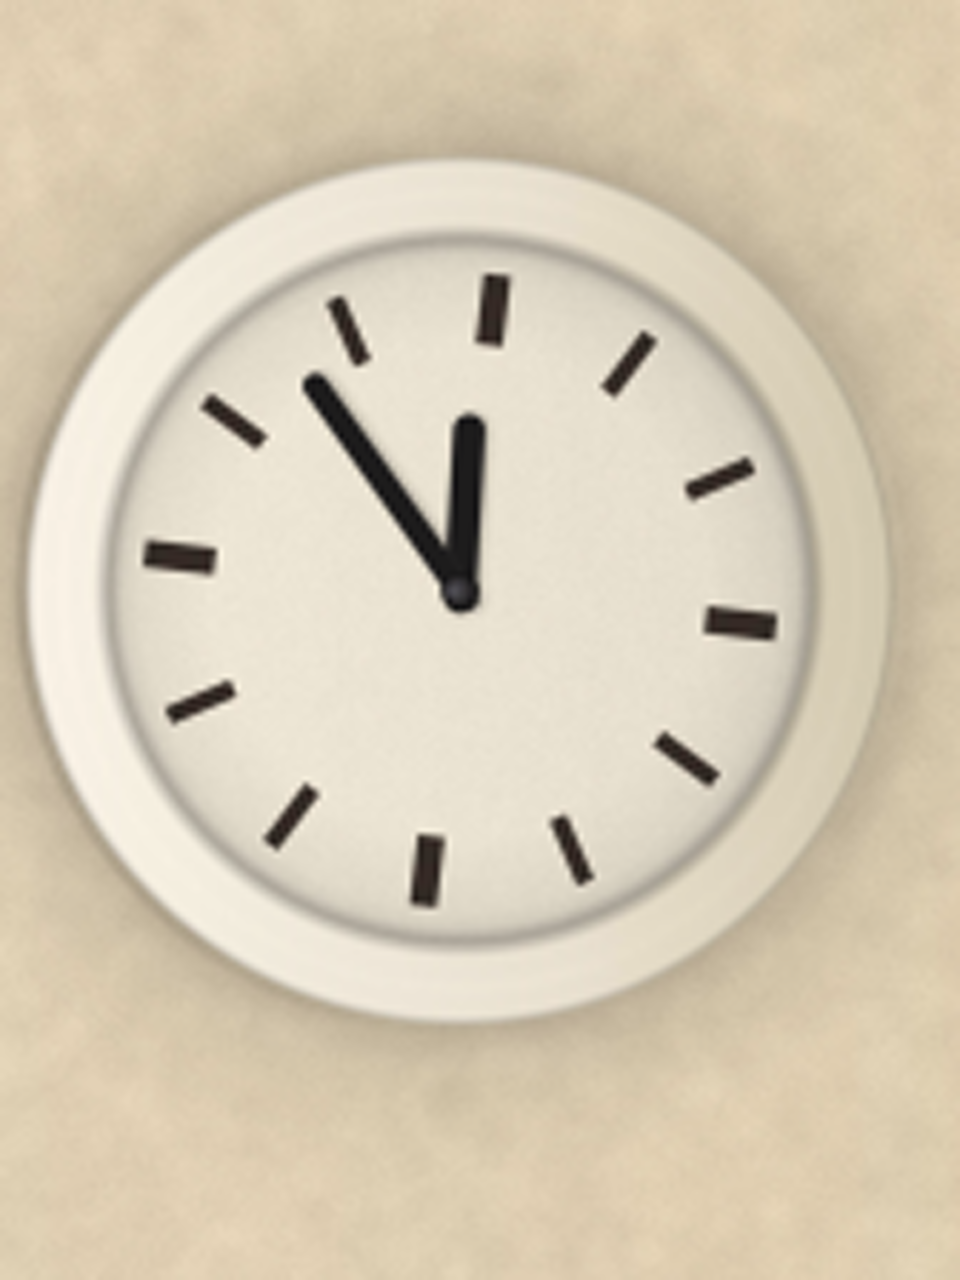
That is 11h53
